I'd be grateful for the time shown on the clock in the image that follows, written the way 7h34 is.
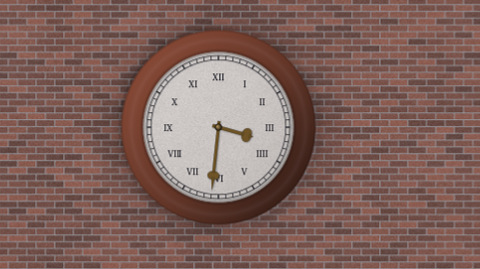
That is 3h31
